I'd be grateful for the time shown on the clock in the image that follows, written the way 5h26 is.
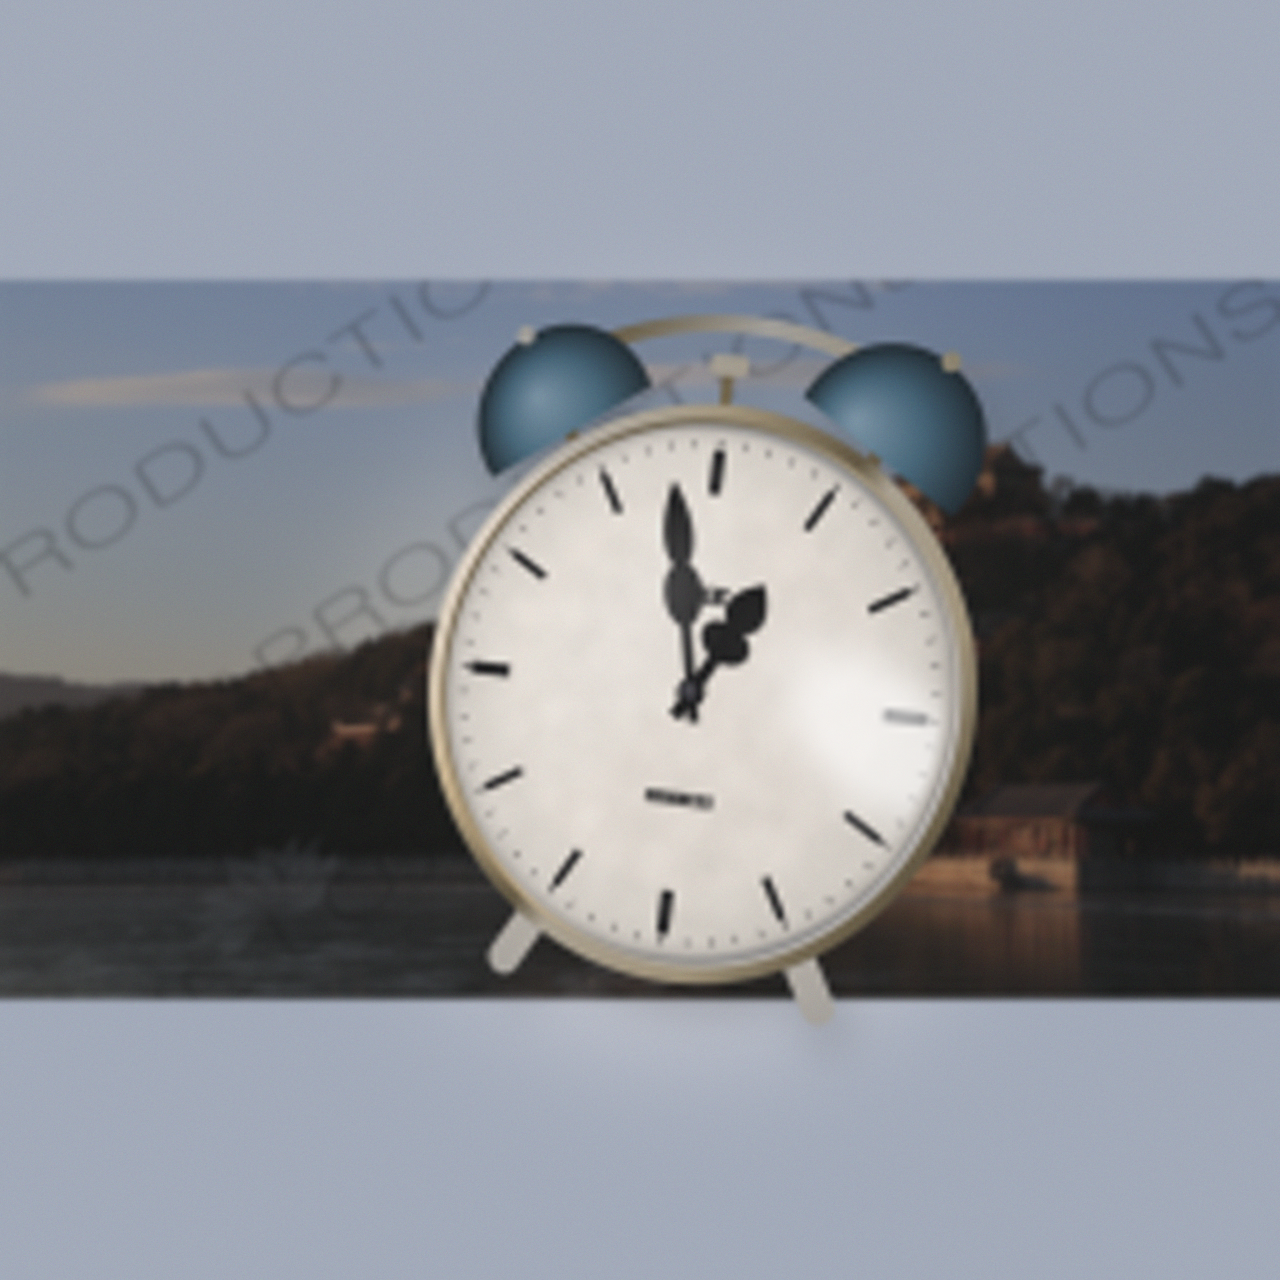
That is 12h58
